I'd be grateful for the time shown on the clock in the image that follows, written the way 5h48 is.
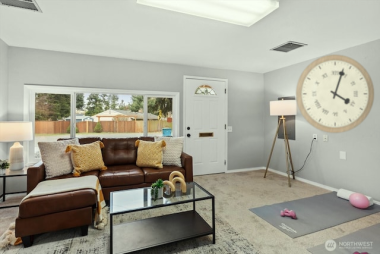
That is 4h03
